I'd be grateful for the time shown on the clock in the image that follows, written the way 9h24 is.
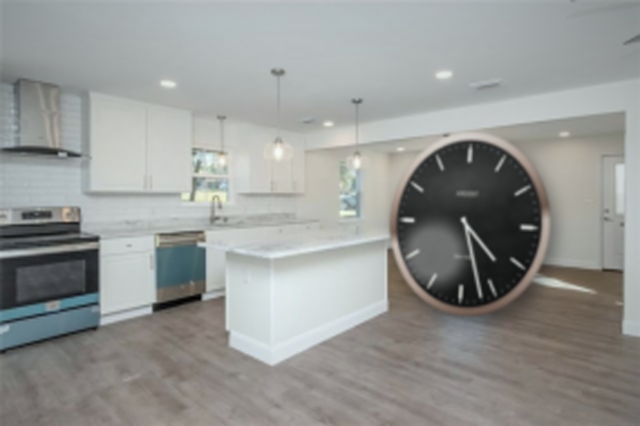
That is 4h27
